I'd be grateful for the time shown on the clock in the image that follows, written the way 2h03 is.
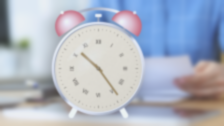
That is 10h24
